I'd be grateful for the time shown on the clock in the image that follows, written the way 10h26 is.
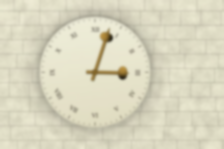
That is 3h03
